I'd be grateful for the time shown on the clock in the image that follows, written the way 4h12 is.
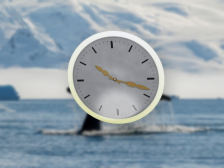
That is 10h18
